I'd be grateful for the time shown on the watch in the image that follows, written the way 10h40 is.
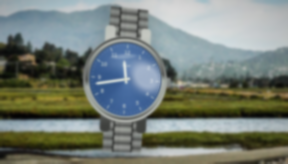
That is 11h43
